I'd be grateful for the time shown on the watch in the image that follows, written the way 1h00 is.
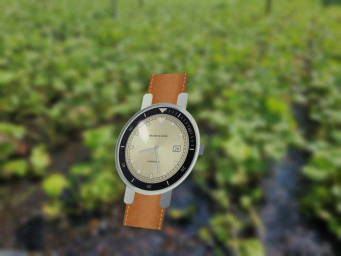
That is 8h27
